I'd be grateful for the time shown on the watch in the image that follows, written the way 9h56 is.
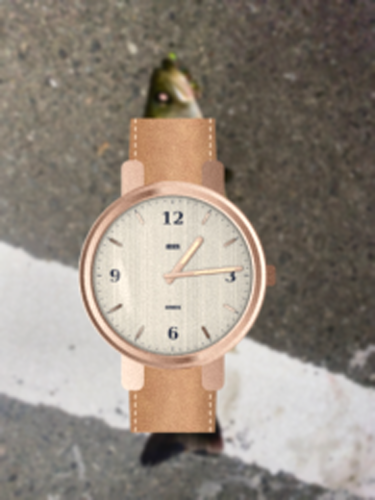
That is 1h14
